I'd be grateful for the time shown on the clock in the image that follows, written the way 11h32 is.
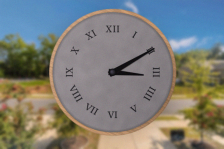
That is 3h10
